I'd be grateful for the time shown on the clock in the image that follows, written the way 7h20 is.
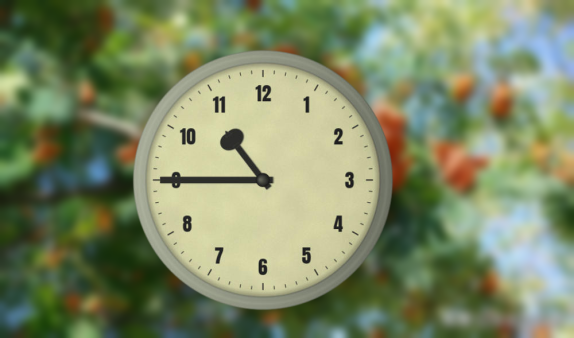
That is 10h45
